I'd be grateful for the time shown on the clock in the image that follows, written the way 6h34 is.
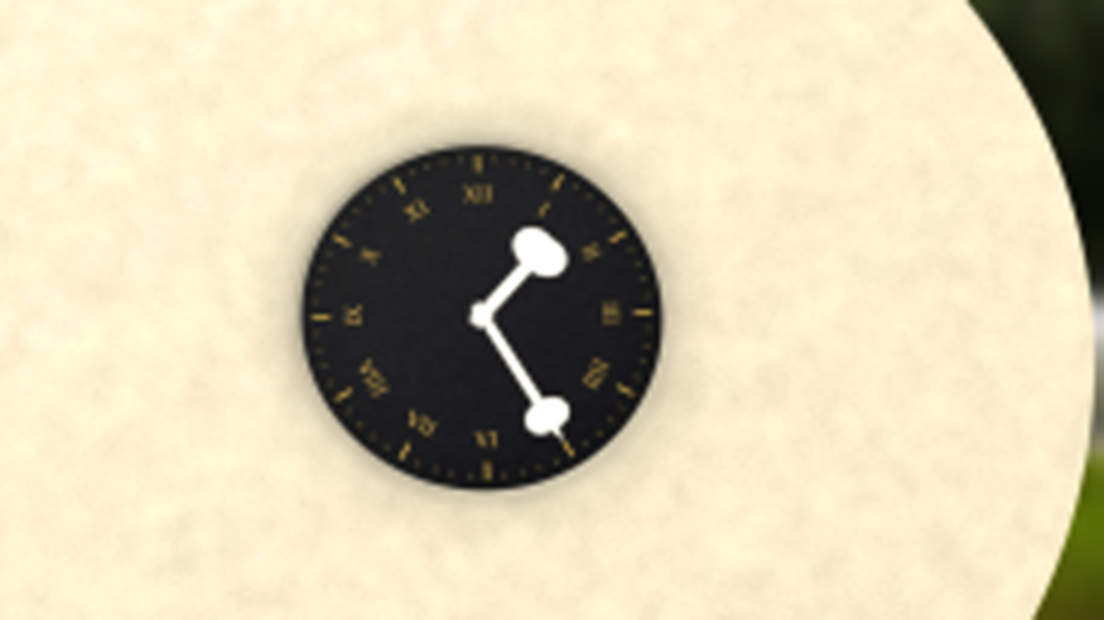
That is 1h25
